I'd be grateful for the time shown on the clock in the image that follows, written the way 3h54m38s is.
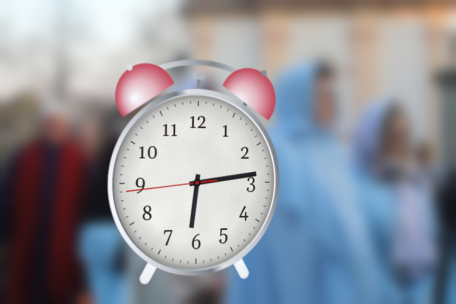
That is 6h13m44s
